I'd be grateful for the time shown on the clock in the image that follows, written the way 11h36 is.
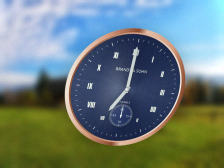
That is 7h00
